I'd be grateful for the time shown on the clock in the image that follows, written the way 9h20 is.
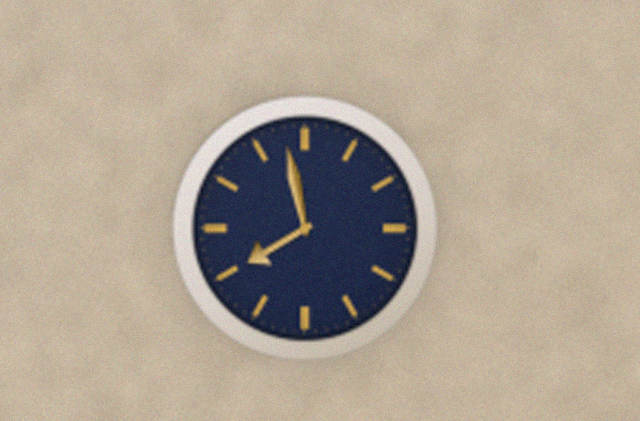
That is 7h58
